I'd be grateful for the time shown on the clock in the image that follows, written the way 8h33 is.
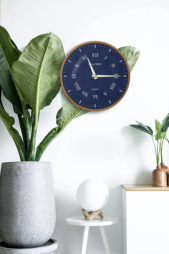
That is 11h15
